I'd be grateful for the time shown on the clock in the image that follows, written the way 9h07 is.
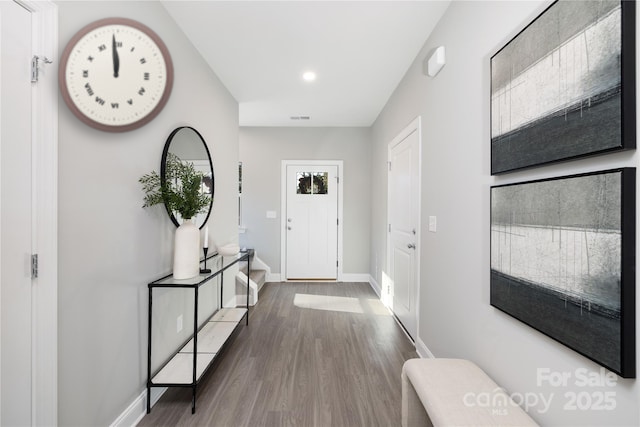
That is 11h59
